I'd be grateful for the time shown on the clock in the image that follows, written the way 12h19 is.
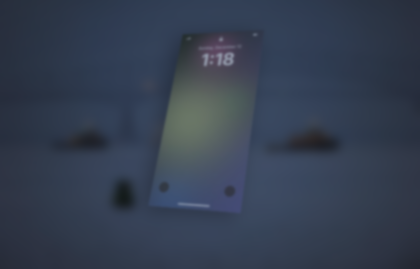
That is 1h18
